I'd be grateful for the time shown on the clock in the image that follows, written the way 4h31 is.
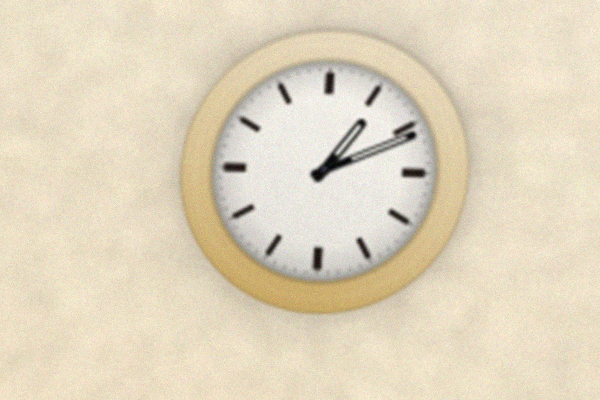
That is 1h11
